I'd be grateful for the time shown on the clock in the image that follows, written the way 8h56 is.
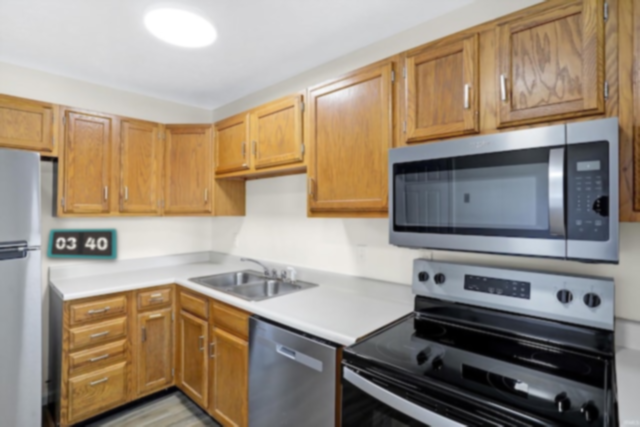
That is 3h40
